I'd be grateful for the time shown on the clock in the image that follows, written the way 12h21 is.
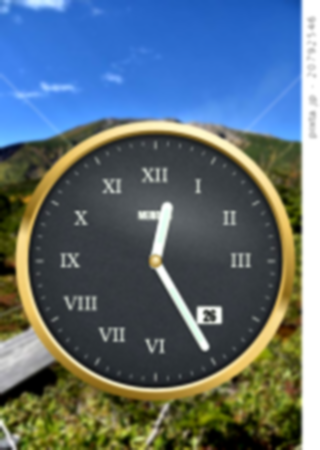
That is 12h25
